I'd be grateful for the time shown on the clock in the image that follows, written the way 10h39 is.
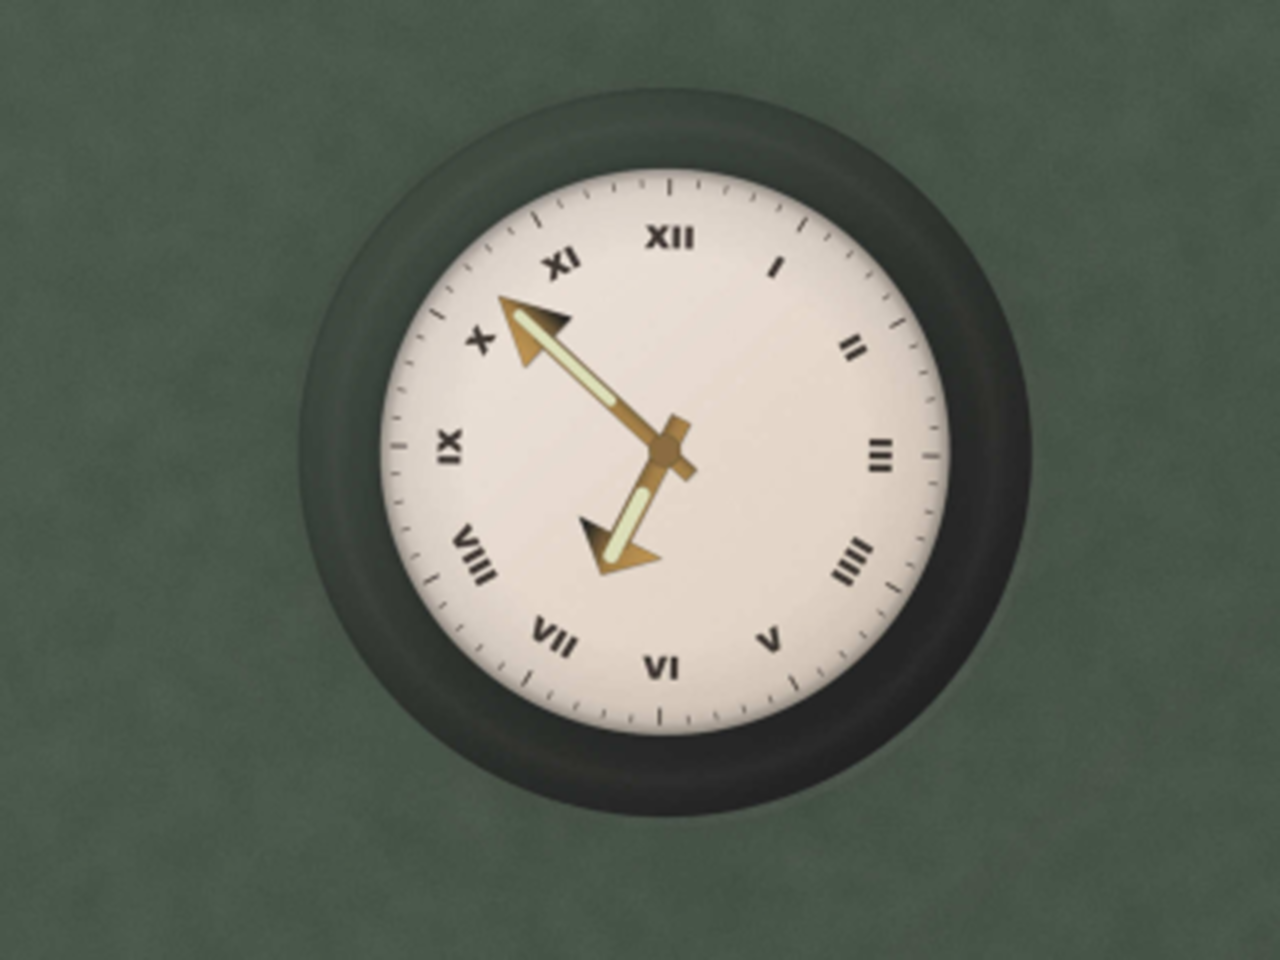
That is 6h52
